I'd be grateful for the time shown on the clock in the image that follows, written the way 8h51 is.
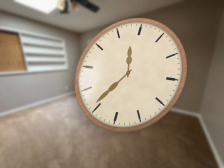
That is 11h36
